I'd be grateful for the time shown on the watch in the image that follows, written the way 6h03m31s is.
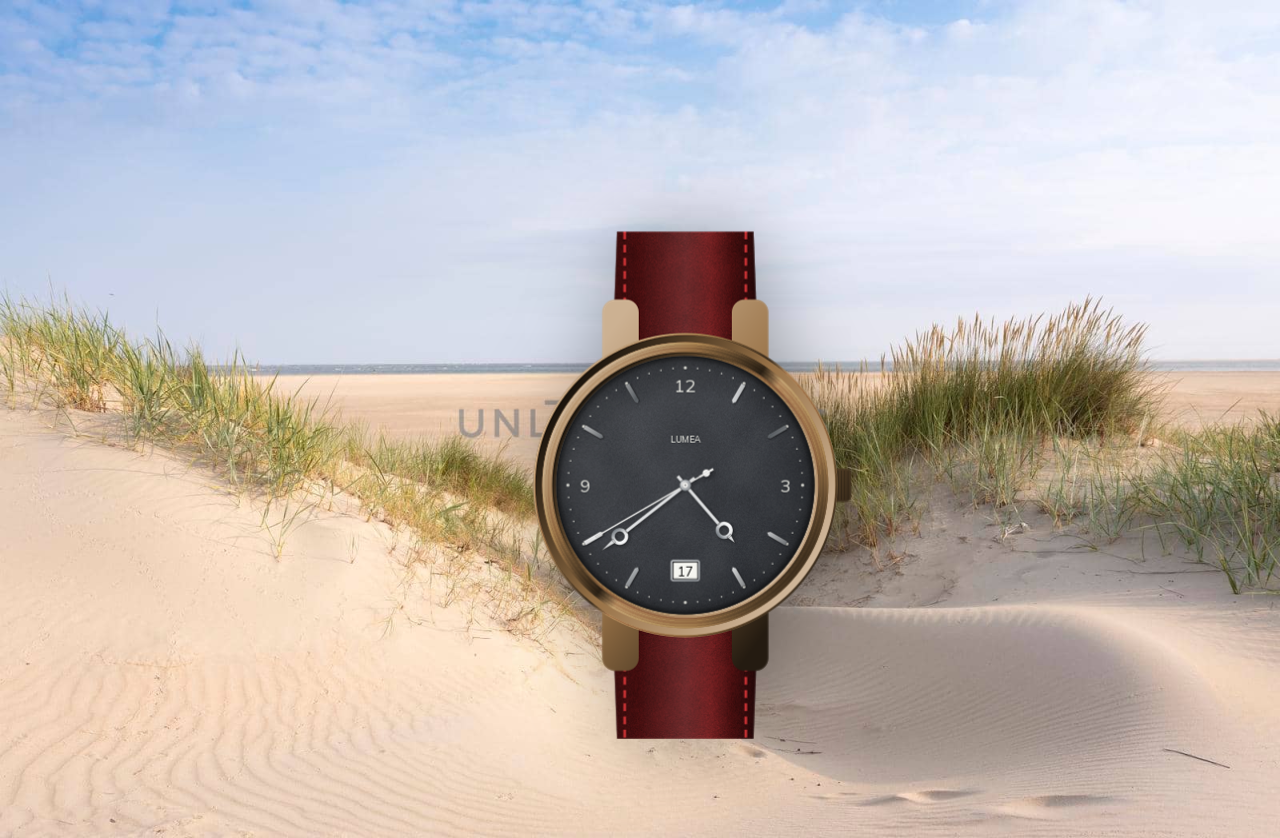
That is 4h38m40s
